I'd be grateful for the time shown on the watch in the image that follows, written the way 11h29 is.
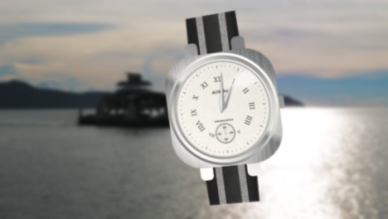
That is 1h01
